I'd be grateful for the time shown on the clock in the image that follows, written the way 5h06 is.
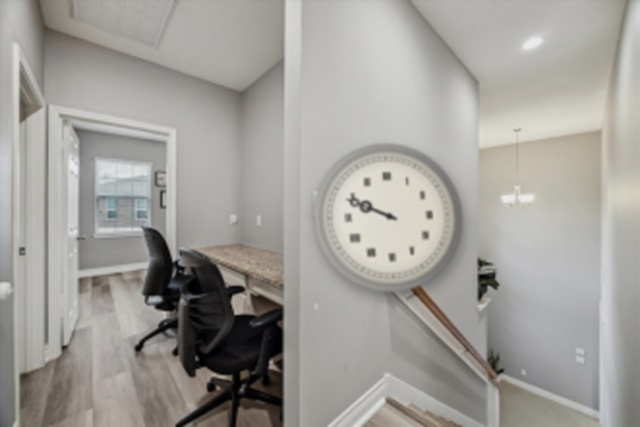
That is 9h49
